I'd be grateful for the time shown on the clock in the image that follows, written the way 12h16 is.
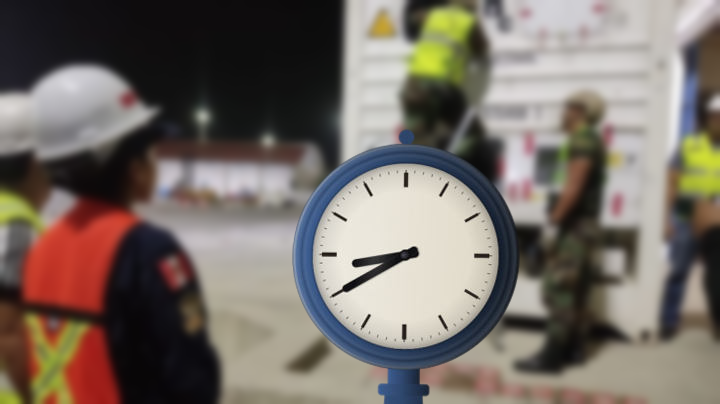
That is 8h40
